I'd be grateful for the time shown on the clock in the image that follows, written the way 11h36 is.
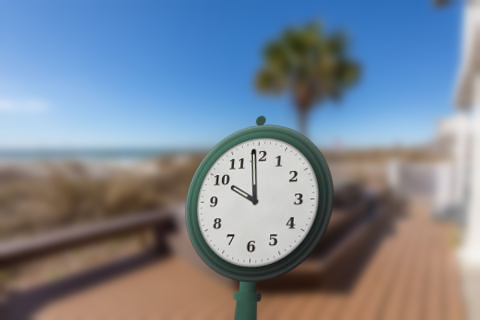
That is 9h59
